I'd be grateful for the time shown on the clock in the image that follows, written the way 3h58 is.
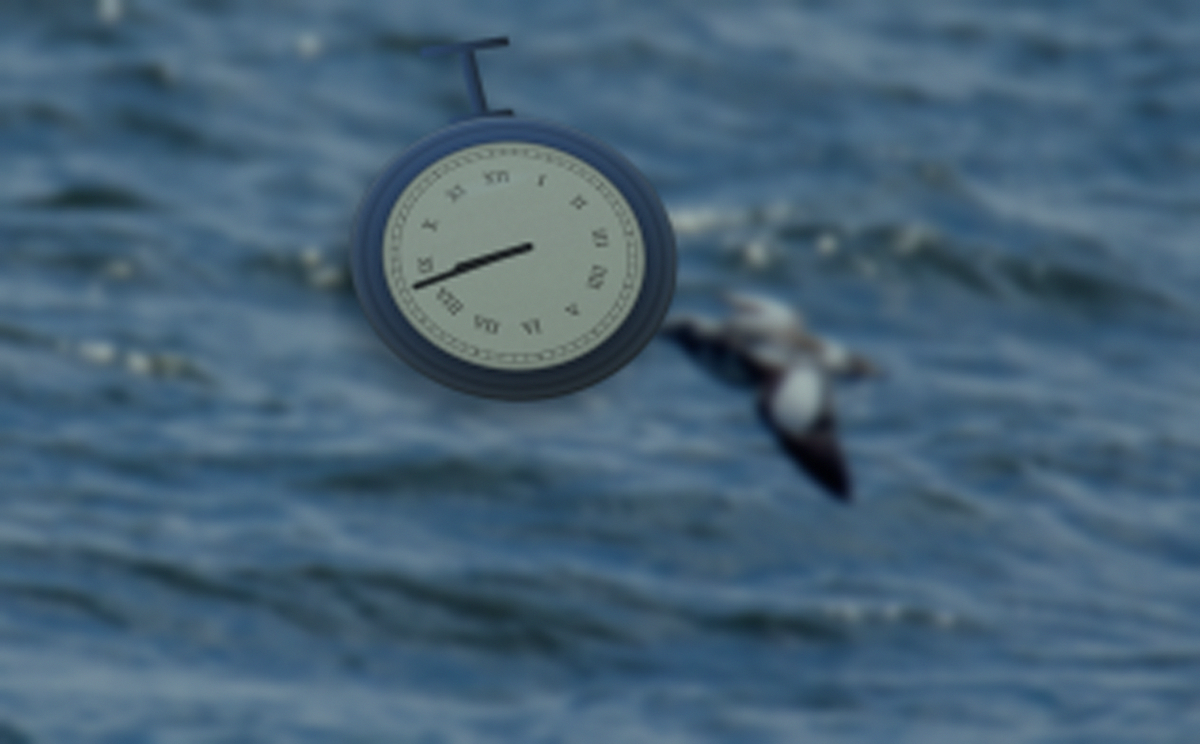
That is 8h43
